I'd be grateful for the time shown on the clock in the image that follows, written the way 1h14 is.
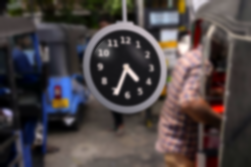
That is 4h34
